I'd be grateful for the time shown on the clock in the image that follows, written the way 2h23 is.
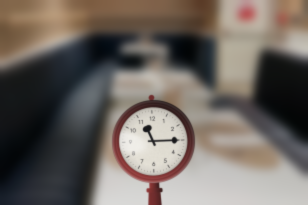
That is 11h15
